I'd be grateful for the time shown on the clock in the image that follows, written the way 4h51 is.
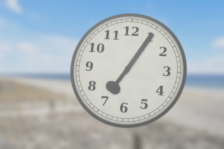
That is 7h05
